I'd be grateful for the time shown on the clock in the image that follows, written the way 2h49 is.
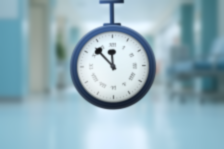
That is 11h53
